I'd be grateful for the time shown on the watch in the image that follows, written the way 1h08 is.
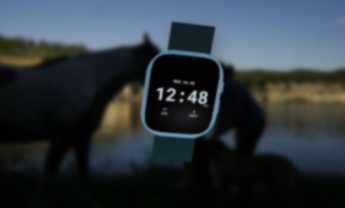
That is 12h48
